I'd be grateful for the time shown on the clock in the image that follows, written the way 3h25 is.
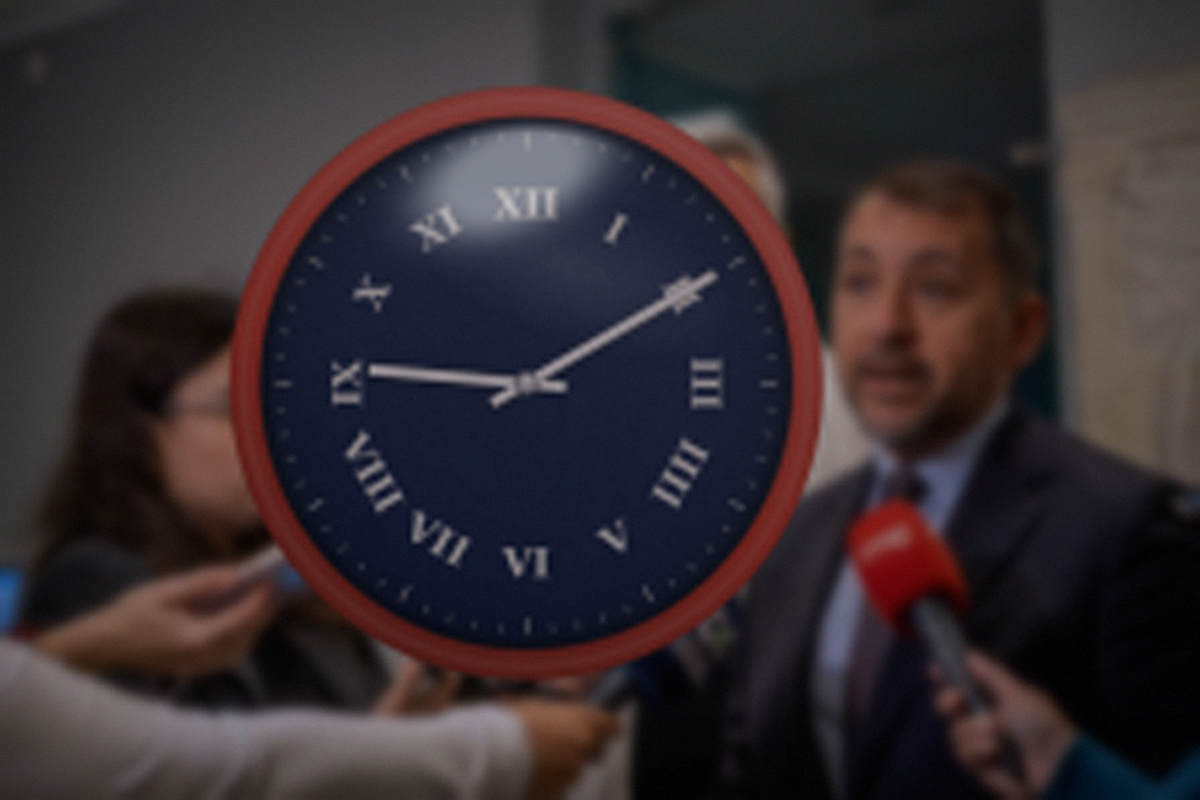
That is 9h10
